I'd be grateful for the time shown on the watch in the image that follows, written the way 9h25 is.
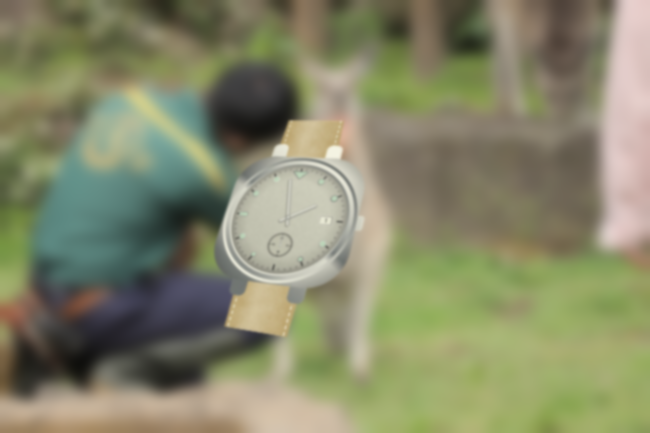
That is 1h58
